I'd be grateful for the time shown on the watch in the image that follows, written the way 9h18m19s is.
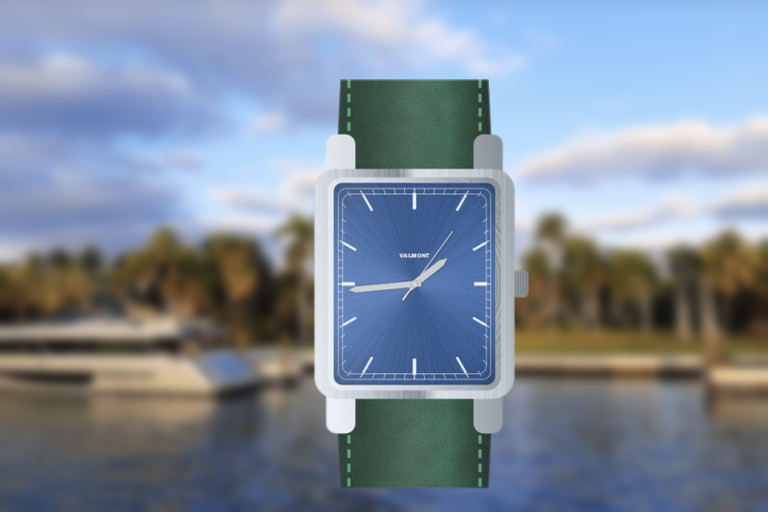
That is 1h44m06s
